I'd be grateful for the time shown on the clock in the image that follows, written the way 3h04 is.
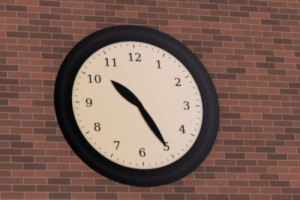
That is 10h25
